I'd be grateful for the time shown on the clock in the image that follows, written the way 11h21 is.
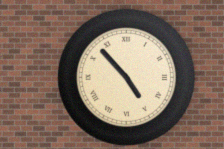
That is 4h53
